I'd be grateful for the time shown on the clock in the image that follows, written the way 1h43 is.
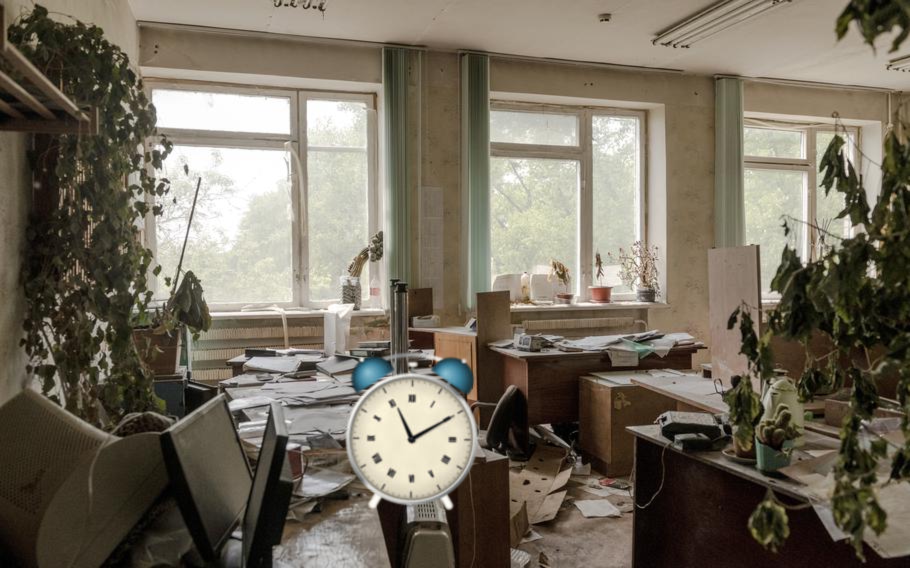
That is 11h10
